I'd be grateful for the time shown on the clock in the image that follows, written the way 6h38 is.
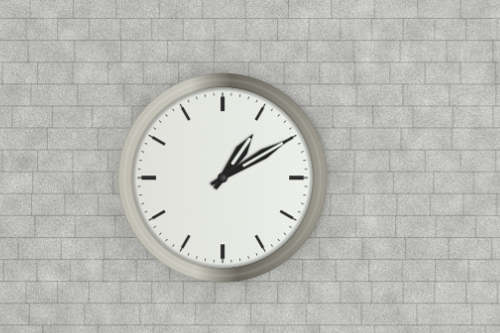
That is 1h10
